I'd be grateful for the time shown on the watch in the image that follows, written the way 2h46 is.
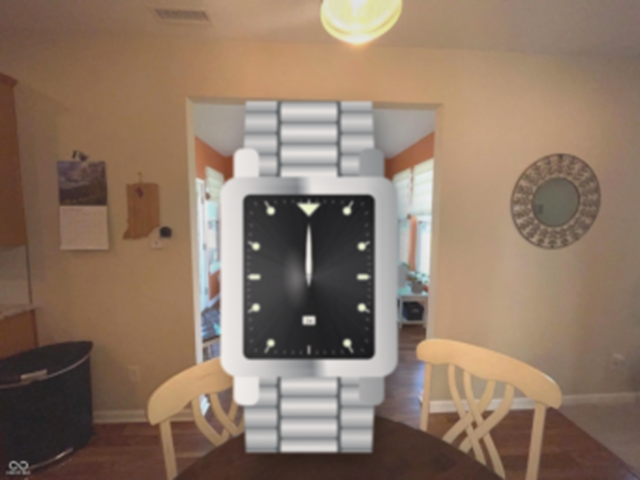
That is 12h00
